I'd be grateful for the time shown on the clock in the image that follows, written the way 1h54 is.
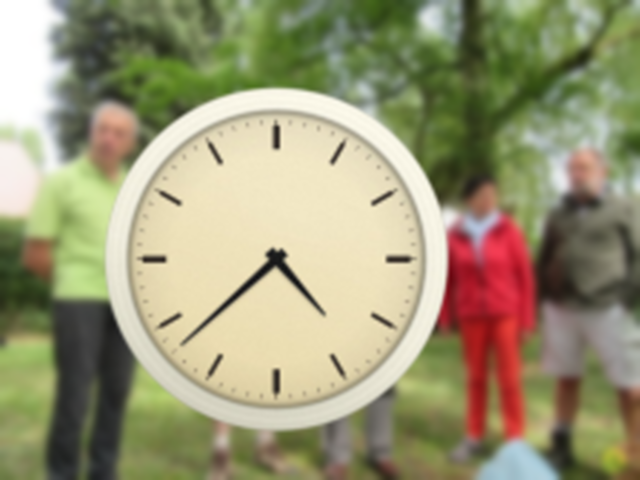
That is 4h38
